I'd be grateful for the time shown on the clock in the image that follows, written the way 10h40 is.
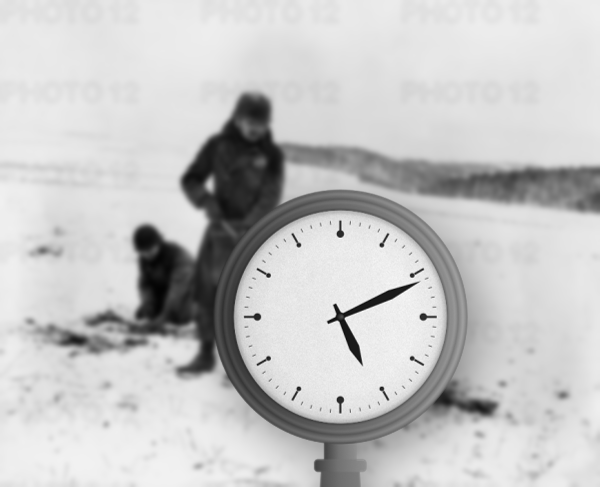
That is 5h11
